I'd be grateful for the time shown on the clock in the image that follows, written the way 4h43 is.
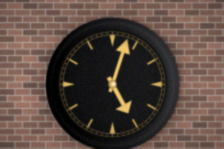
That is 5h03
